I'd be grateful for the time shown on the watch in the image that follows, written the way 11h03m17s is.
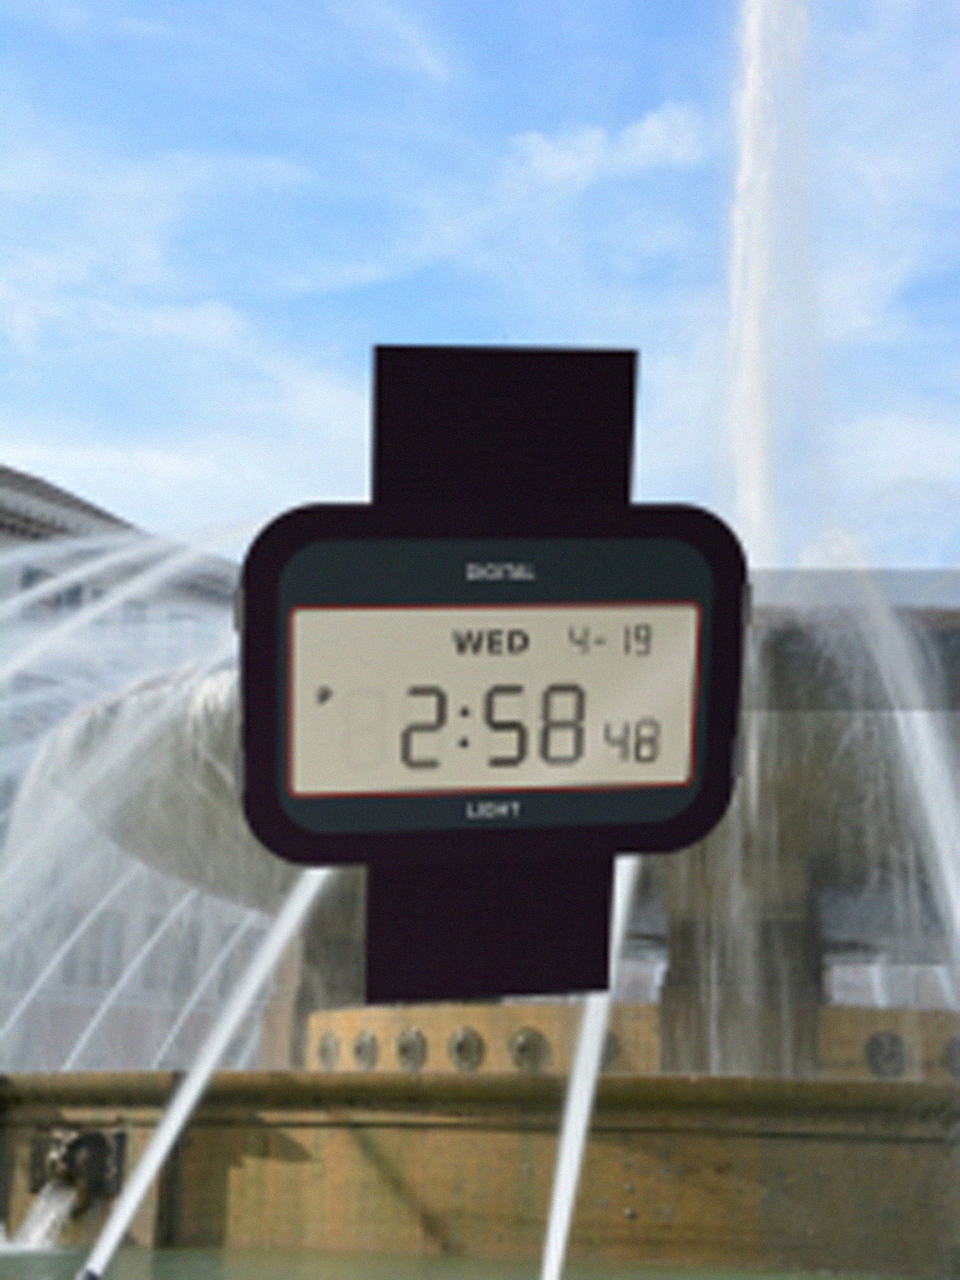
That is 2h58m48s
